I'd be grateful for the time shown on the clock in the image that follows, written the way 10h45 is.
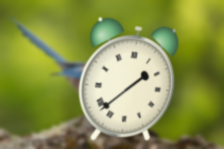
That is 1h38
